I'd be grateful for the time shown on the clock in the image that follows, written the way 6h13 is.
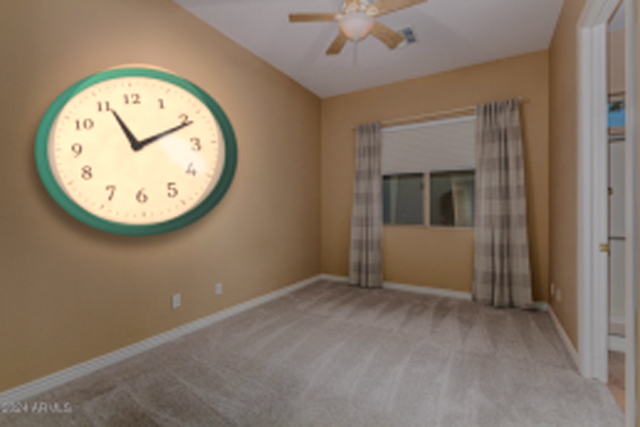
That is 11h11
